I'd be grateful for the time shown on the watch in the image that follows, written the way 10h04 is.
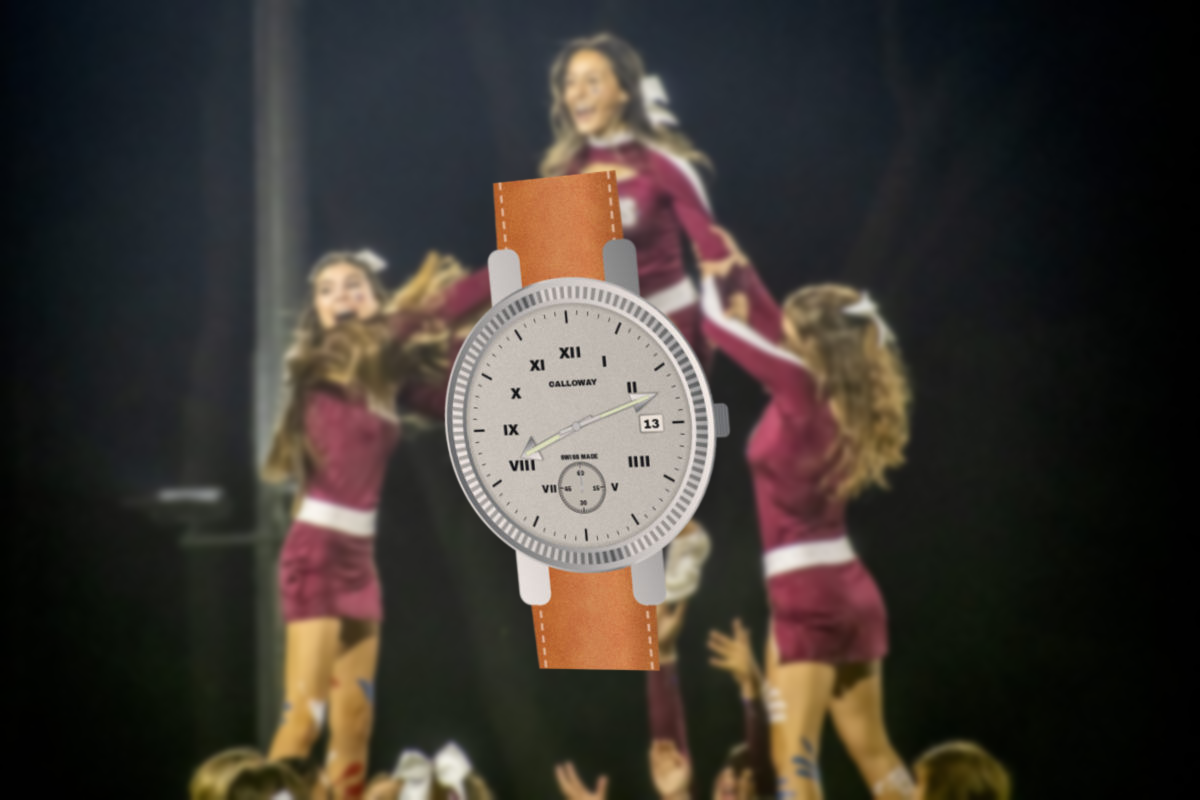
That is 8h12
